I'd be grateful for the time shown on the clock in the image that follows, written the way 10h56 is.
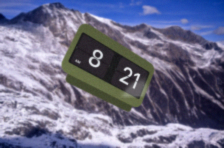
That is 8h21
